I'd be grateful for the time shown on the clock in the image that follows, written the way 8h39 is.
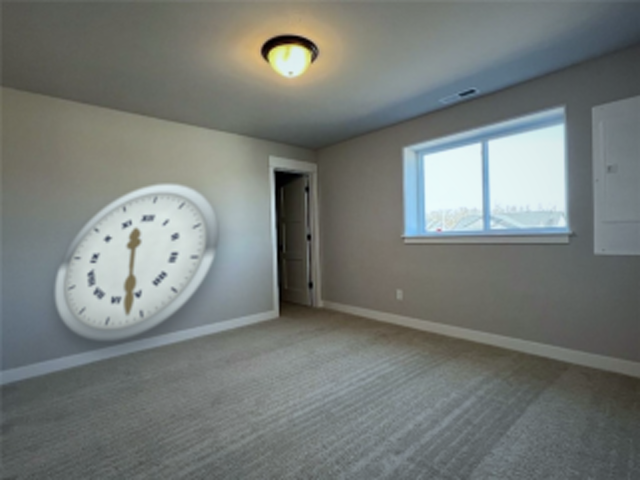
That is 11h27
